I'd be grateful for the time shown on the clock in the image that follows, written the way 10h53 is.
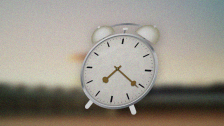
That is 7h21
